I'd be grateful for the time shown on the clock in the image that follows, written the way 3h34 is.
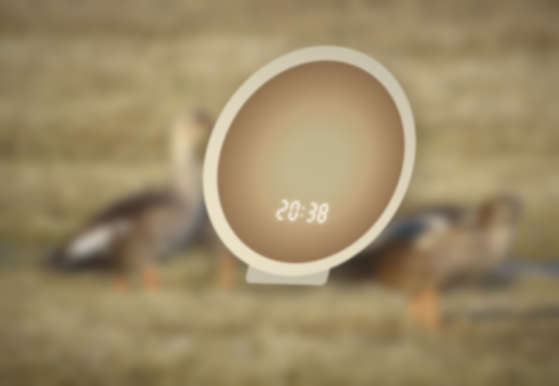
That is 20h38
